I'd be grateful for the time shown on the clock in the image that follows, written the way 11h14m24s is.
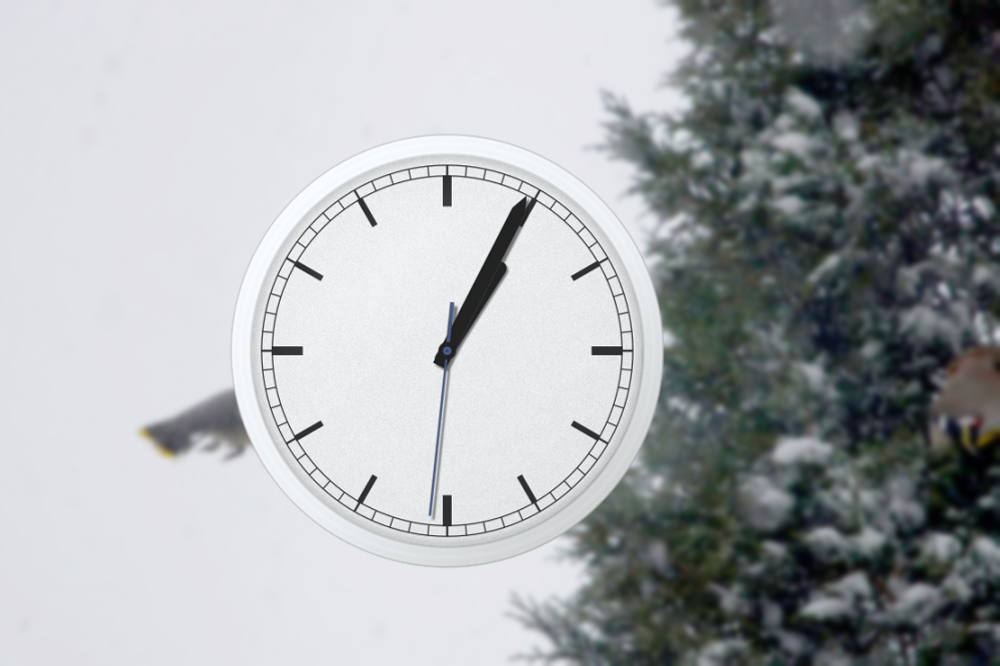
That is 1h04m31s
